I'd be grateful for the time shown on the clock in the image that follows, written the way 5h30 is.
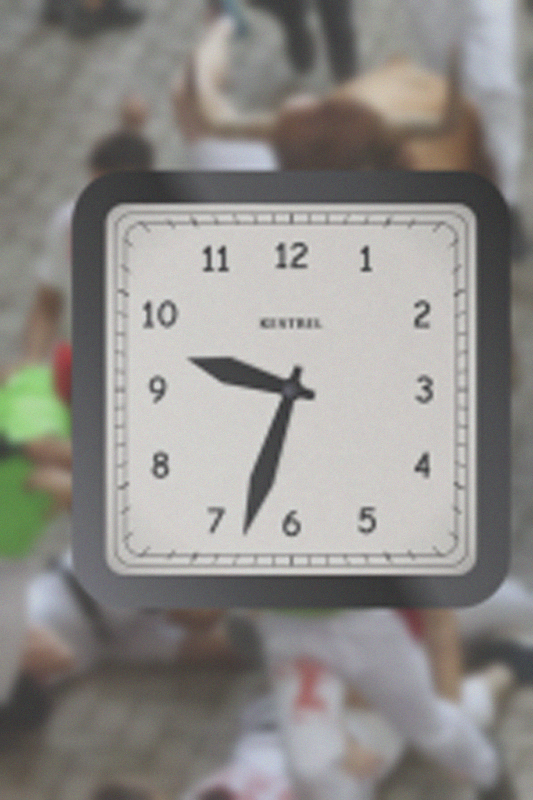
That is 9h33
